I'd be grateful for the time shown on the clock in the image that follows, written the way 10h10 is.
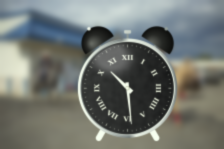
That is 10h29
